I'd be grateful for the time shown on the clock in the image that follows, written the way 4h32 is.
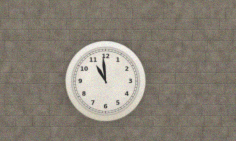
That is 10h59
